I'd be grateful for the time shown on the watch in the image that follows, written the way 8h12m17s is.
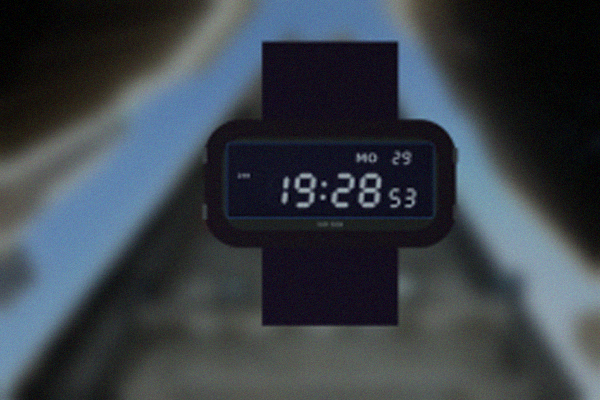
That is 19h28m53s
